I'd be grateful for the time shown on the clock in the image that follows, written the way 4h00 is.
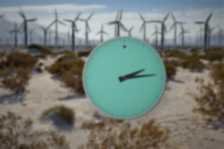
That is 2h14
